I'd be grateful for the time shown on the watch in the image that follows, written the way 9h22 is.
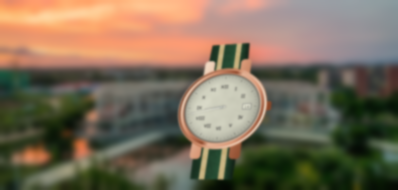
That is 8h43
